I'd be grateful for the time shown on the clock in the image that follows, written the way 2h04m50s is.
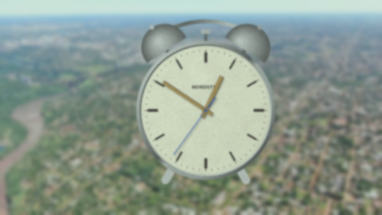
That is 12h50m36s
